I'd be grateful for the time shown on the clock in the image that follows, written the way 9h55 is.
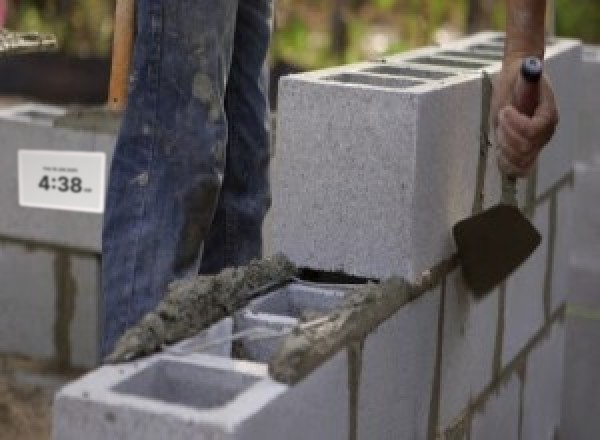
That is 4h38
